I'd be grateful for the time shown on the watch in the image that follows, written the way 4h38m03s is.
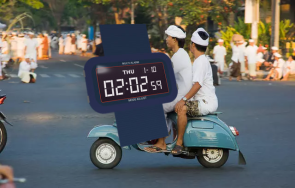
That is 2h02m59s
